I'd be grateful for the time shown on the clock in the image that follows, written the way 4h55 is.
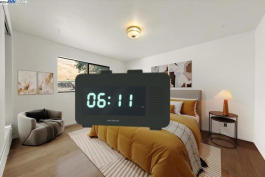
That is 6h11
